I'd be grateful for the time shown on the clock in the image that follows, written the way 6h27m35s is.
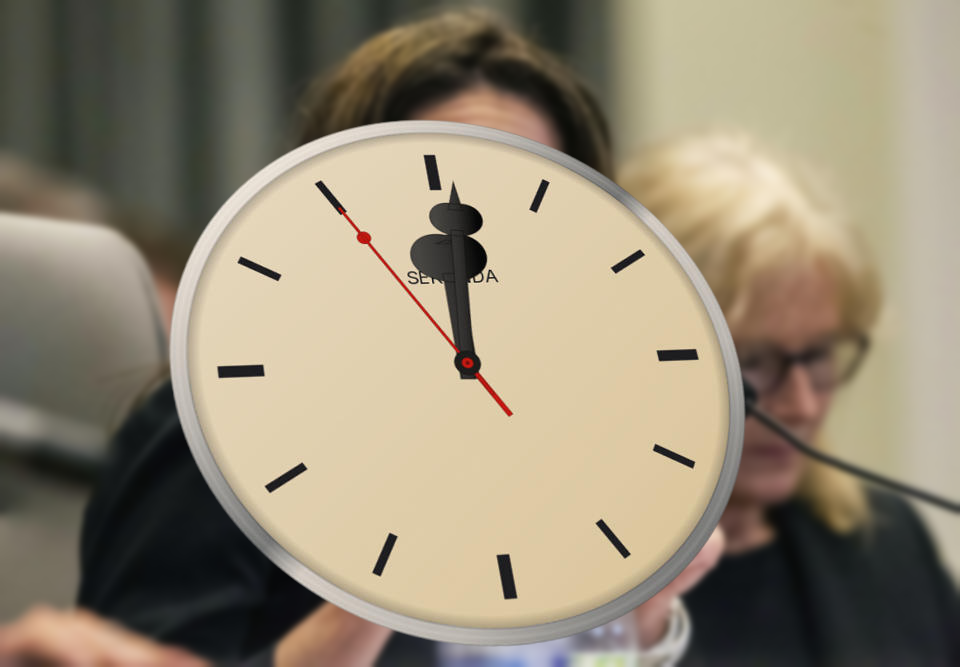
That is 12h00m55s
